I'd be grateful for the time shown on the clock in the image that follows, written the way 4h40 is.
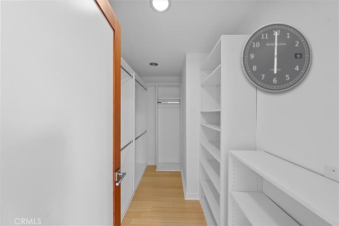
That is 6h00
